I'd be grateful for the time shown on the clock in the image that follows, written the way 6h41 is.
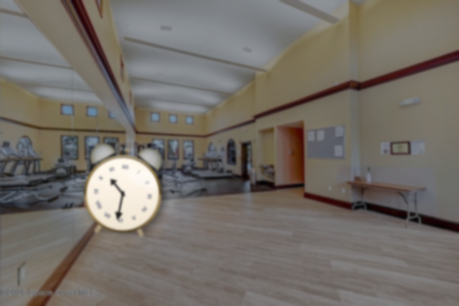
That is 10h31
